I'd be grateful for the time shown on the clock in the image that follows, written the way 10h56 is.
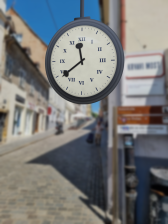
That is 11h39
